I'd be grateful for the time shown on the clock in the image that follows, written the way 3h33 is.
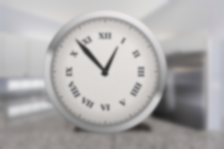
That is 12h53
